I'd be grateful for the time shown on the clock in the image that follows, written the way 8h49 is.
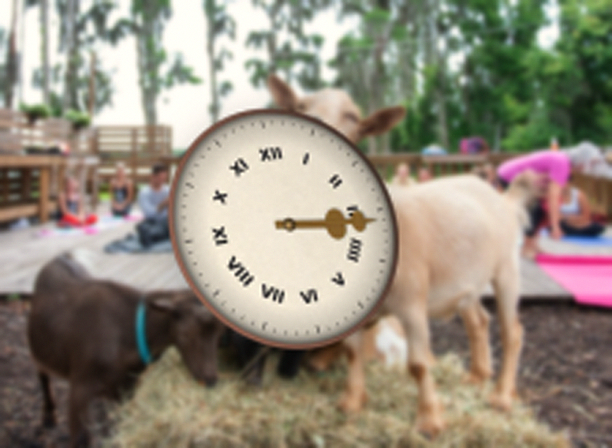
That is 3h16
